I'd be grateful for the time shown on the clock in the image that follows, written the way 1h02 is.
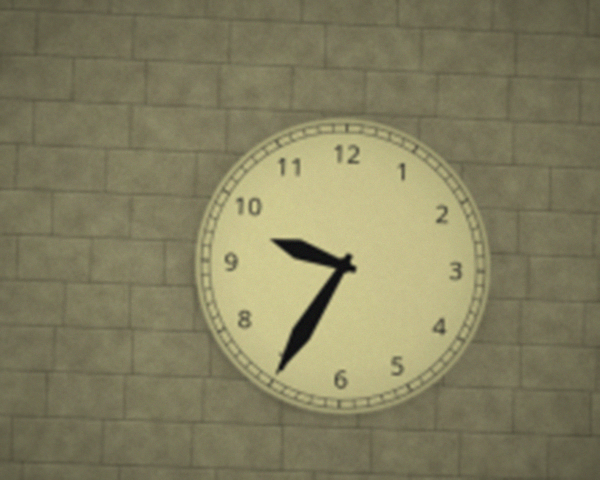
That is 9h35
